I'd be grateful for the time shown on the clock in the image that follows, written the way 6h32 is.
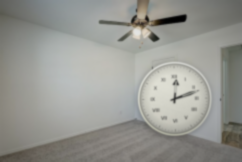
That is 12h12
